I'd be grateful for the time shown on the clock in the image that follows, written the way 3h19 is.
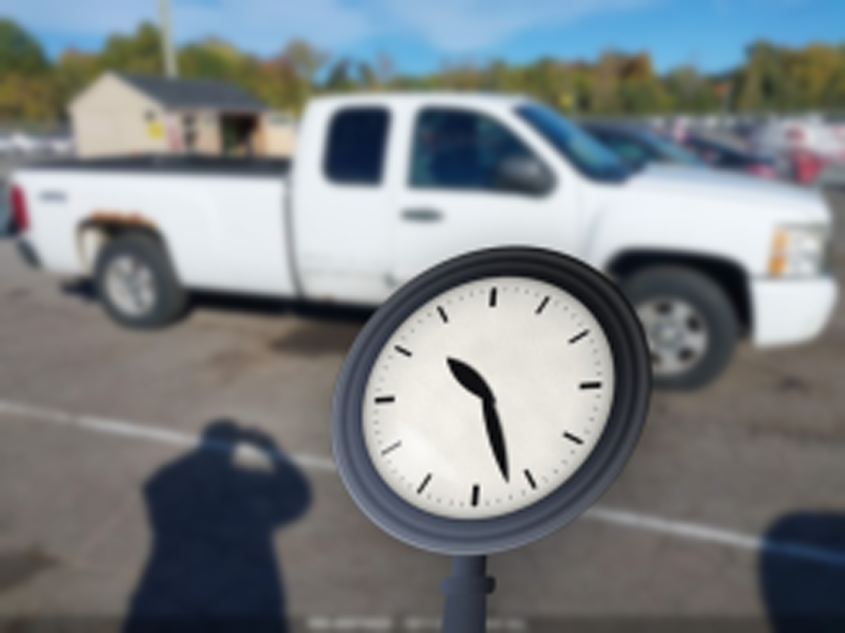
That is 10h27
